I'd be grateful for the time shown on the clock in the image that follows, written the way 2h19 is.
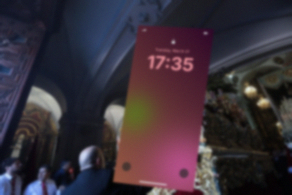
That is 17h35
